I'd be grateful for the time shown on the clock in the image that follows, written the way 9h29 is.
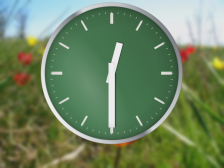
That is 12h30
